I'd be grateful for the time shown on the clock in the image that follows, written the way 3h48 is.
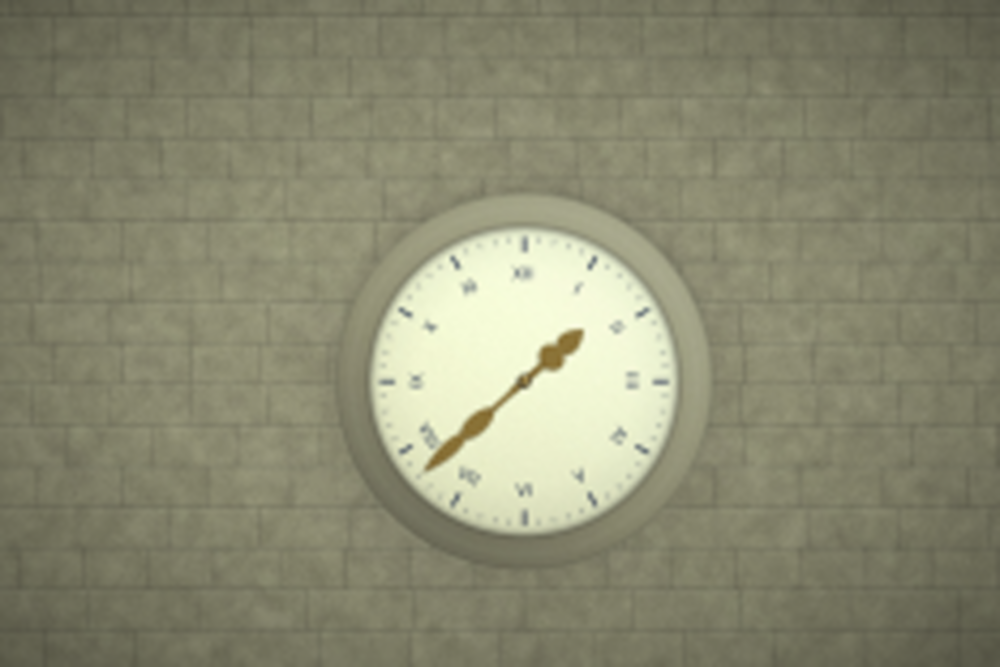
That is 1h38
